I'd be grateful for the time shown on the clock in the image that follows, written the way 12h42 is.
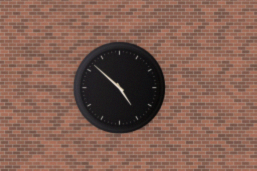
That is 4h52
